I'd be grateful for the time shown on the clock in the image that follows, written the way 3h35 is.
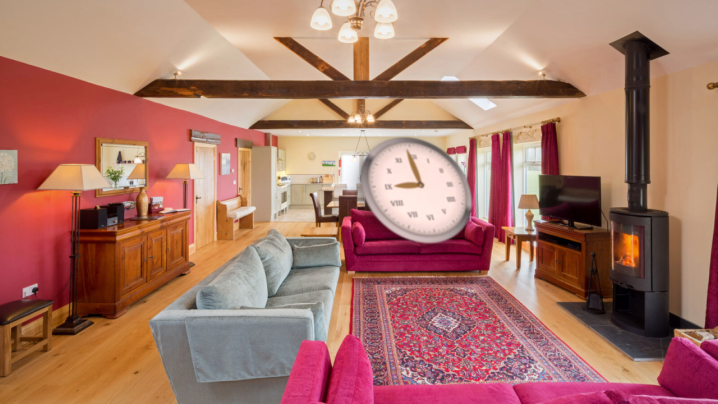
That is 8h59
